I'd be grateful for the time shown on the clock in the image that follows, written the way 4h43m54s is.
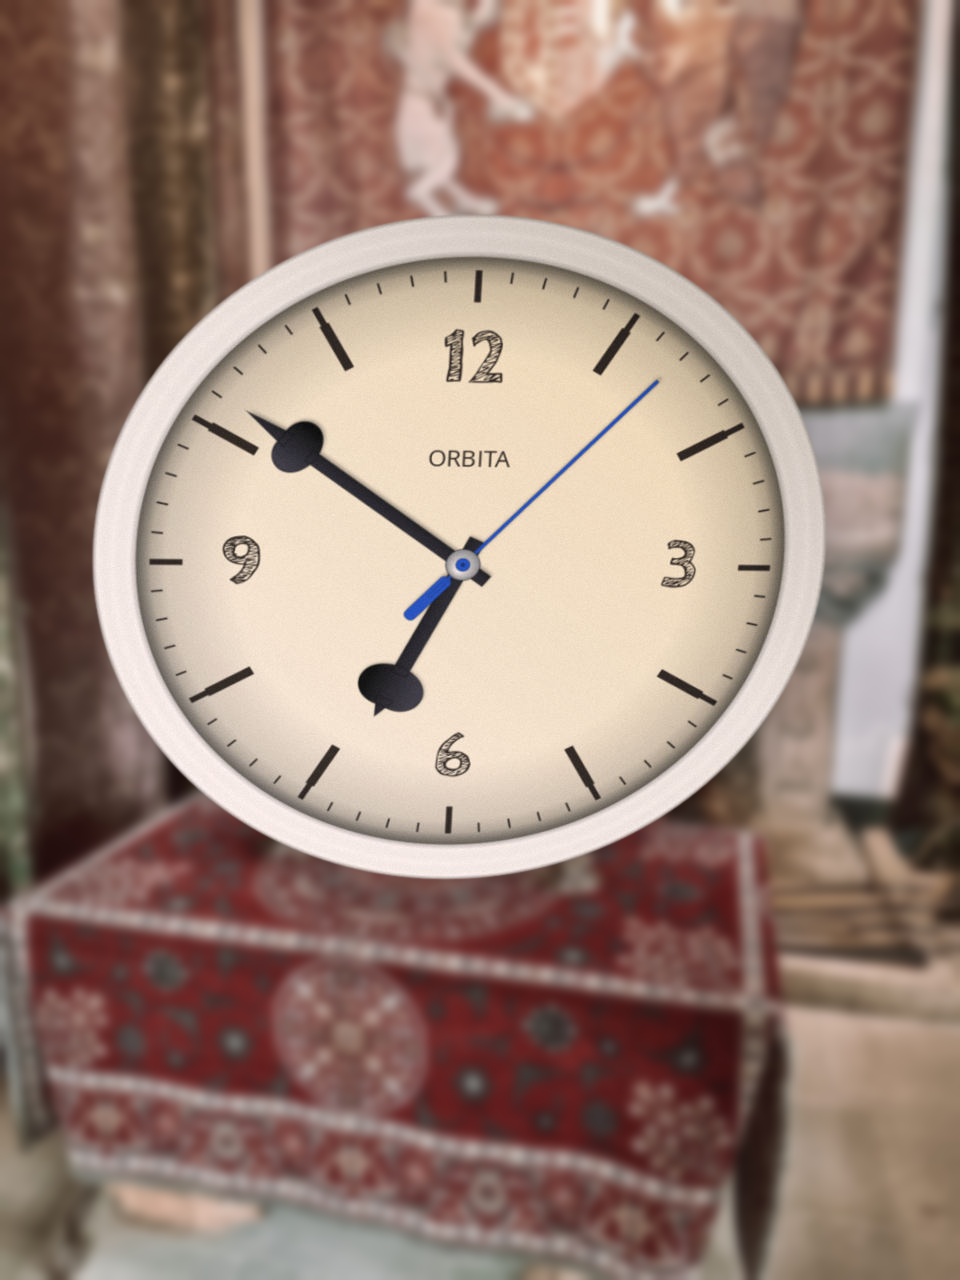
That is 6h51m07s
